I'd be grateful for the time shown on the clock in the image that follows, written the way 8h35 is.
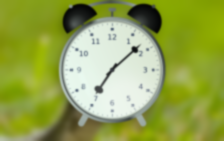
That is 7h08
